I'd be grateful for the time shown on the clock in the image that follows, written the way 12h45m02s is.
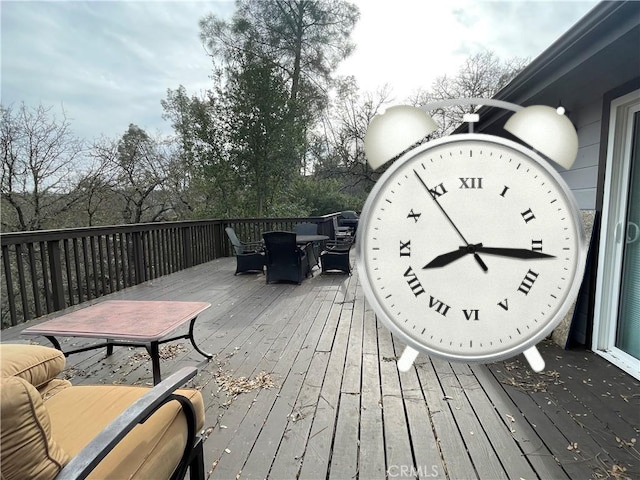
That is 8h15m54s
